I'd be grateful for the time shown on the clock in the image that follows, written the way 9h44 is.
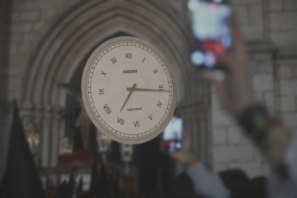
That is 7h16
